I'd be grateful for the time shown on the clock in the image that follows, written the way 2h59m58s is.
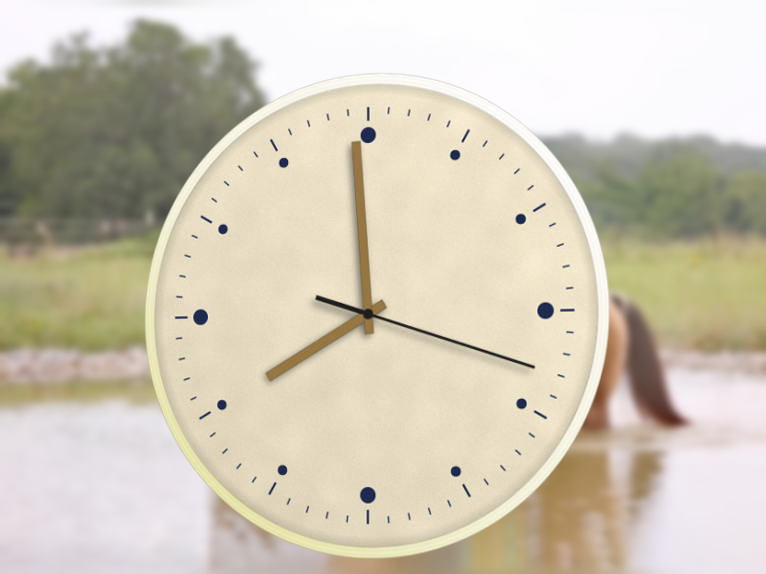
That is 7h59m18s
